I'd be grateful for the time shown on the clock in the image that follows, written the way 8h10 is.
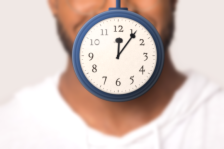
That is 12h06
